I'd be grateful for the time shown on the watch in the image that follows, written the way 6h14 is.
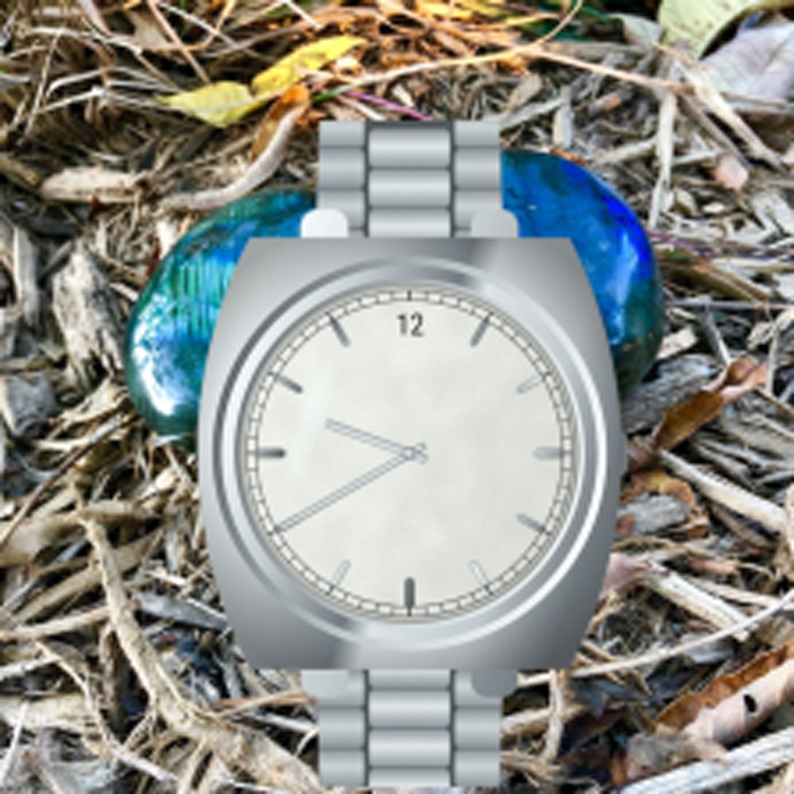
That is 9h40
